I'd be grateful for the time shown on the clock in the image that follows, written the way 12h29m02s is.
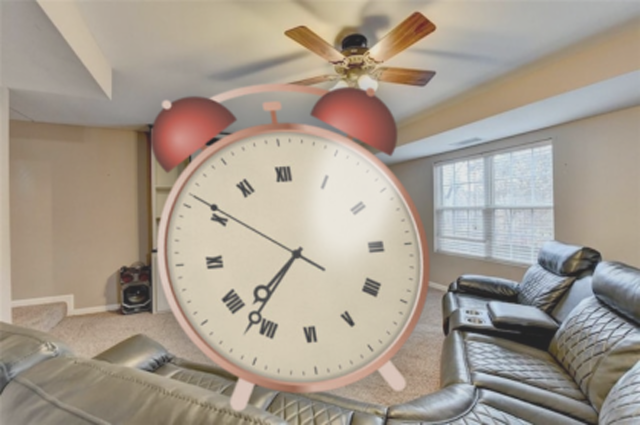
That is 7h36m51s
